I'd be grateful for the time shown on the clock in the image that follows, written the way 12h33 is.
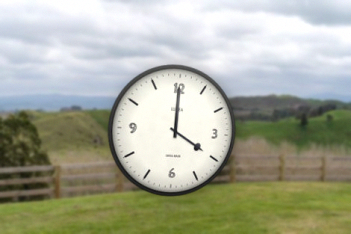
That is 4h00
